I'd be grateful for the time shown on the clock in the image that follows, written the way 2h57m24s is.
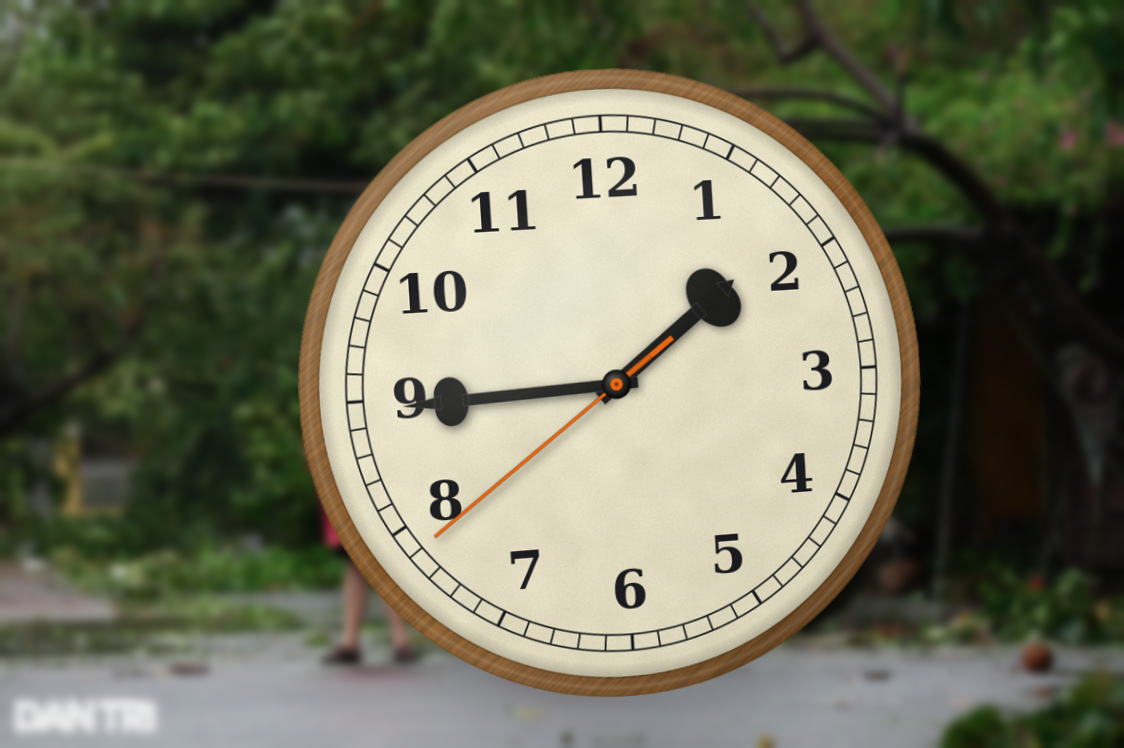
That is 1h44m39s
